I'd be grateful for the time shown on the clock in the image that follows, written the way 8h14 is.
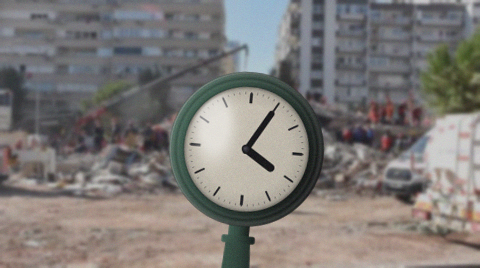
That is 4h05
